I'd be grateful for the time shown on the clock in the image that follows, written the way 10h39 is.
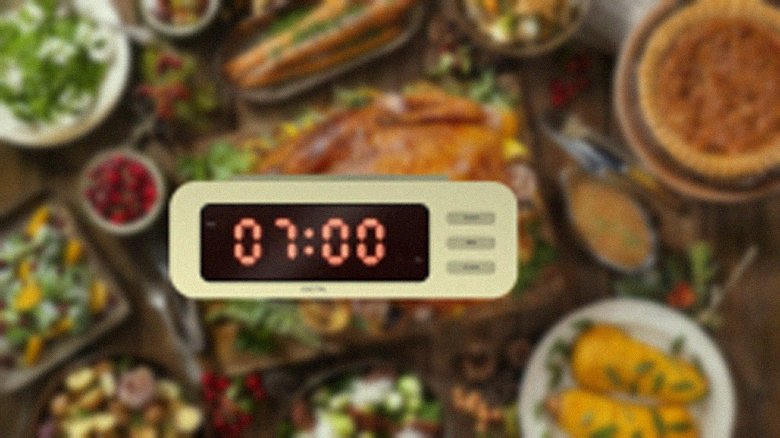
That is 7h00
